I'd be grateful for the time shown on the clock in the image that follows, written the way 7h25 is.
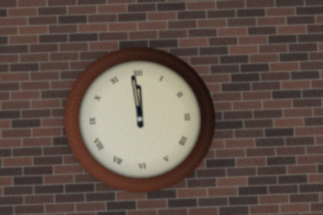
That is 11h59
